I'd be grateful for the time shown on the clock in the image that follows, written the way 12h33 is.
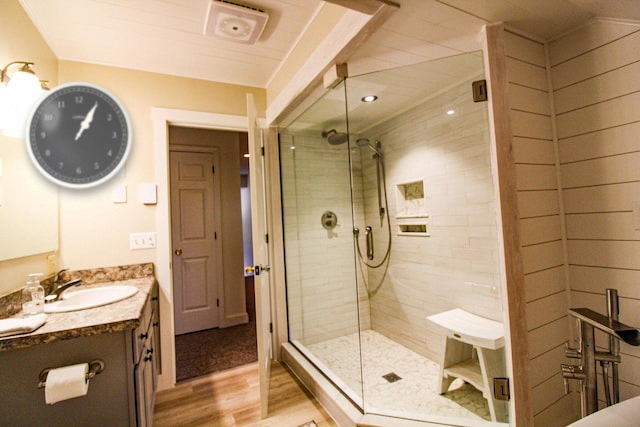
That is 1h05
